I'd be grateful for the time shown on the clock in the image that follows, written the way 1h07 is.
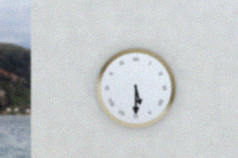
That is 5h30
